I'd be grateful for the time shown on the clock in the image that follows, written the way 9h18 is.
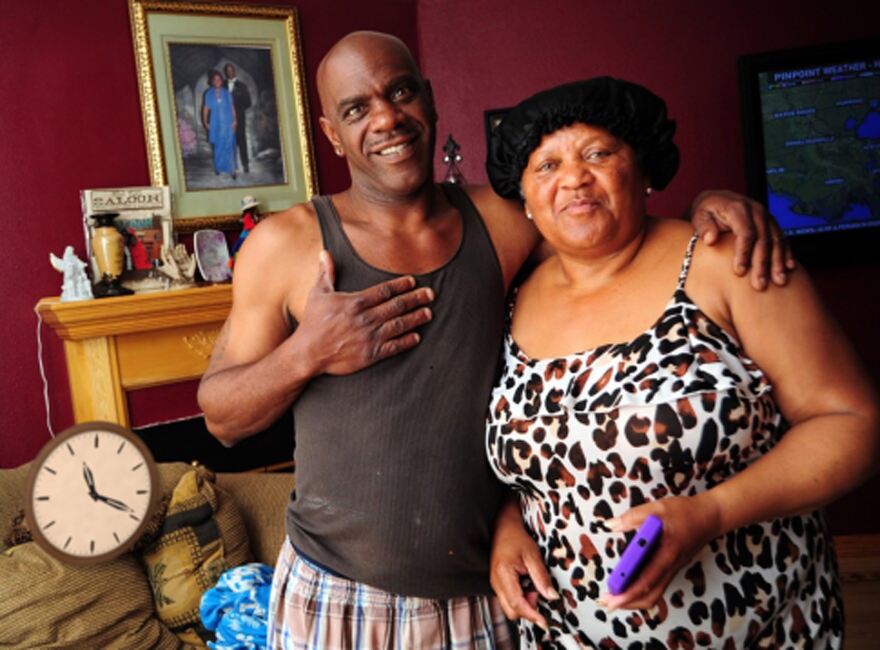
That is 11h19
